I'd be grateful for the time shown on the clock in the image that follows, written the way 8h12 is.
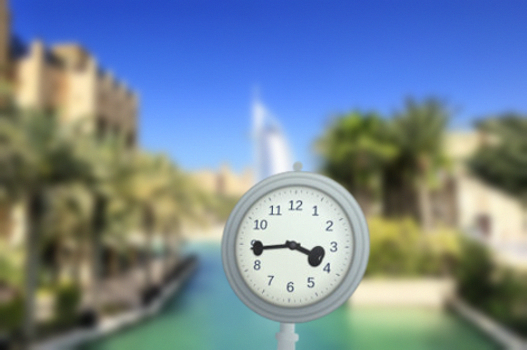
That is 3h44
